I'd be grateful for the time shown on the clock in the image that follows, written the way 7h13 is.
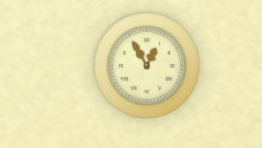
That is 12h55
